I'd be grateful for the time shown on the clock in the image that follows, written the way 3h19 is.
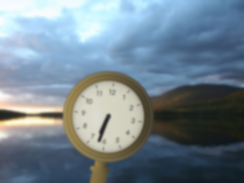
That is 6h32
